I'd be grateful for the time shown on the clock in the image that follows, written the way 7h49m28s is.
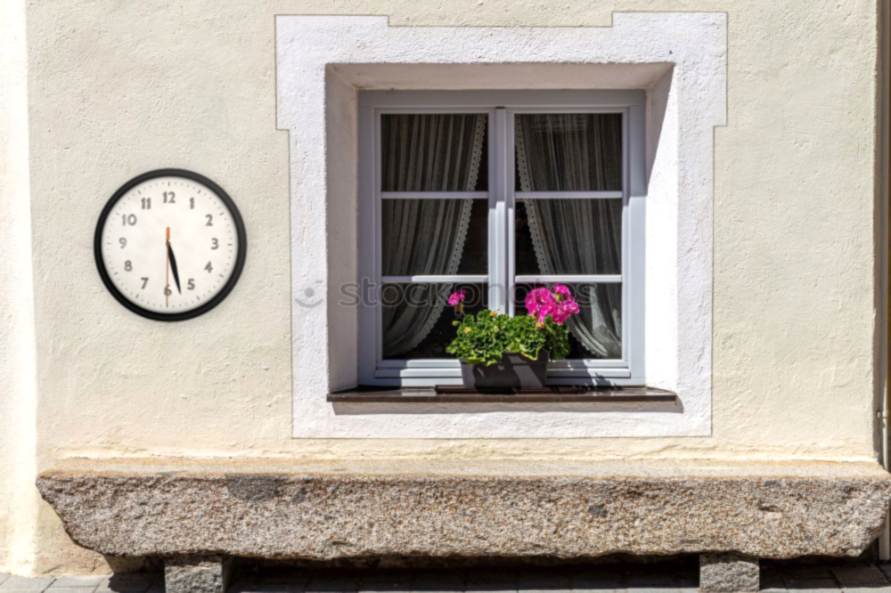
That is 5h27m30s
